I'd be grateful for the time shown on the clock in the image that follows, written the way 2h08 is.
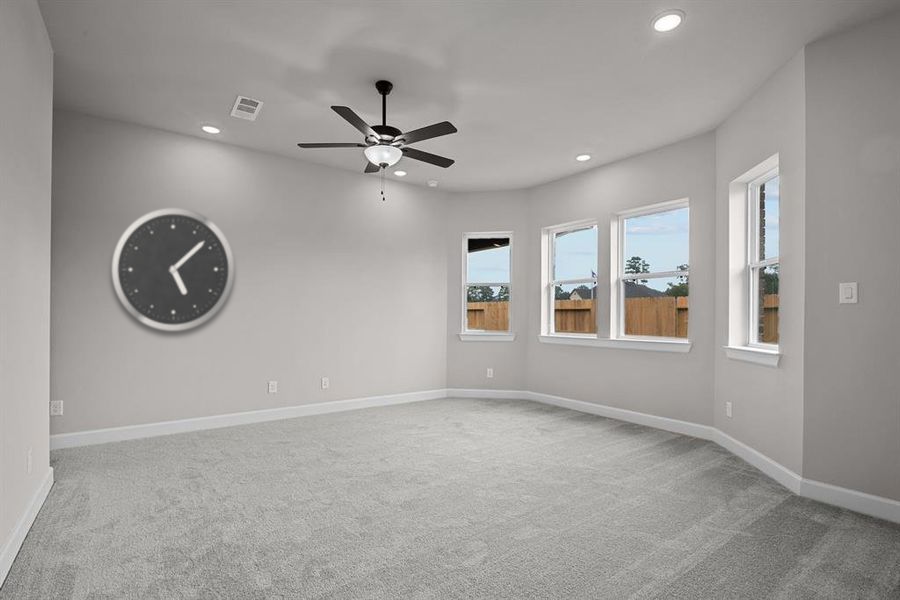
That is 5h08
